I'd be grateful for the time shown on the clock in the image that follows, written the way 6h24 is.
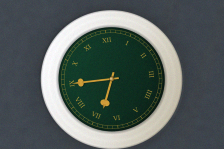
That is 6h45
